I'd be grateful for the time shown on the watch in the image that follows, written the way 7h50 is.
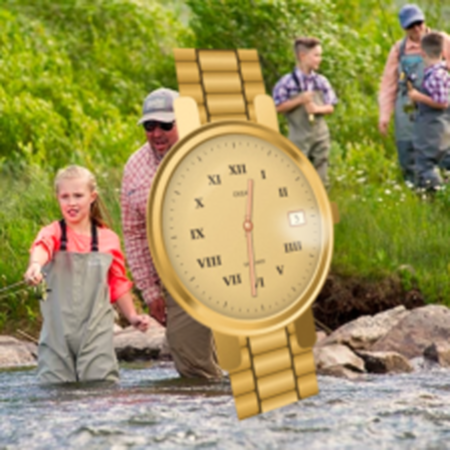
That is 12h31
